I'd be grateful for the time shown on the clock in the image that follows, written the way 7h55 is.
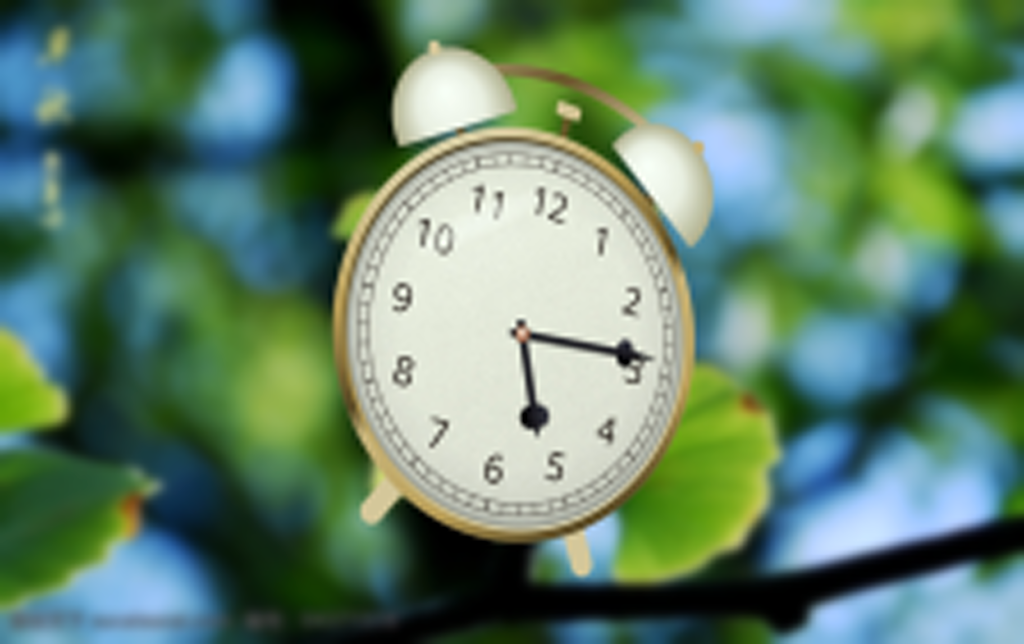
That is 5h14
